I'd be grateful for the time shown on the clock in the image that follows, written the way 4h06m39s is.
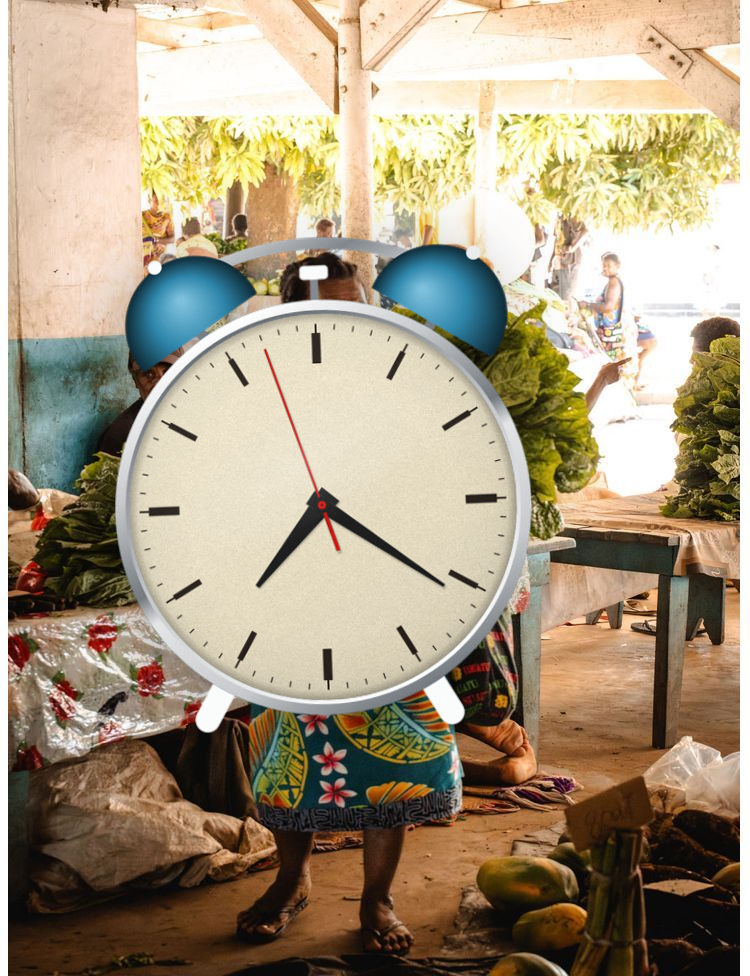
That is 7h20m57s
